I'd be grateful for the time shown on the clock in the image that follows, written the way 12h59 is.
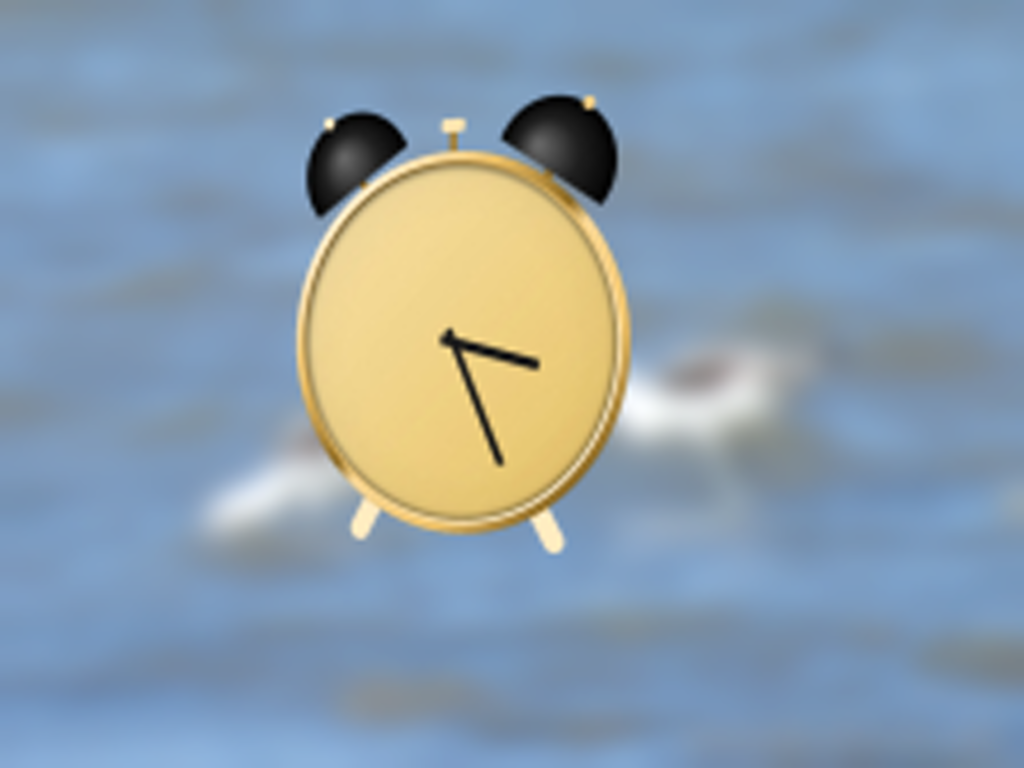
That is 3h26
